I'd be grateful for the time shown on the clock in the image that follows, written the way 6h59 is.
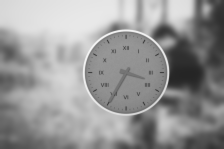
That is 3h35
